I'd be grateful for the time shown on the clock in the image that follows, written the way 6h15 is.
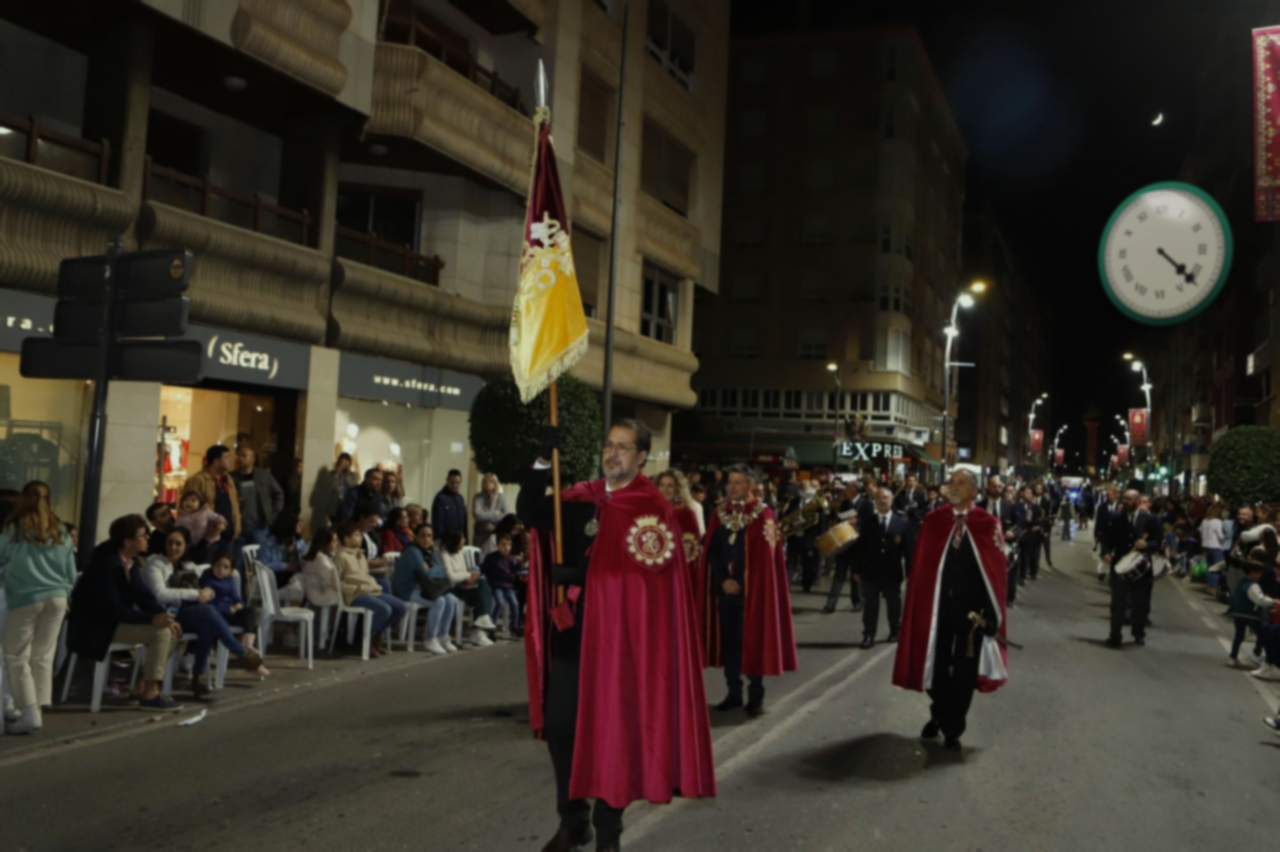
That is 4h22
